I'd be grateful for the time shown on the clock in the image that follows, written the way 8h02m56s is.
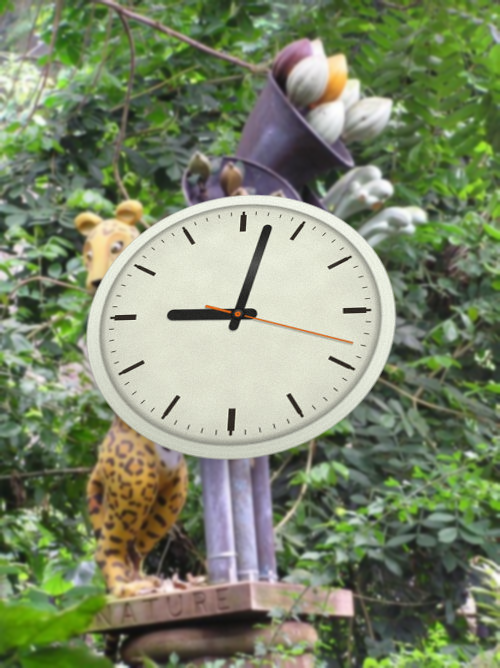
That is 9h02m18s
